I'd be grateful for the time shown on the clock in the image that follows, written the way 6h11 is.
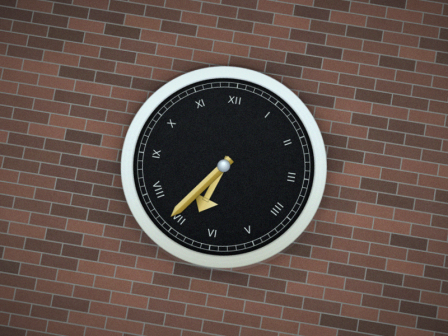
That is 6h36
